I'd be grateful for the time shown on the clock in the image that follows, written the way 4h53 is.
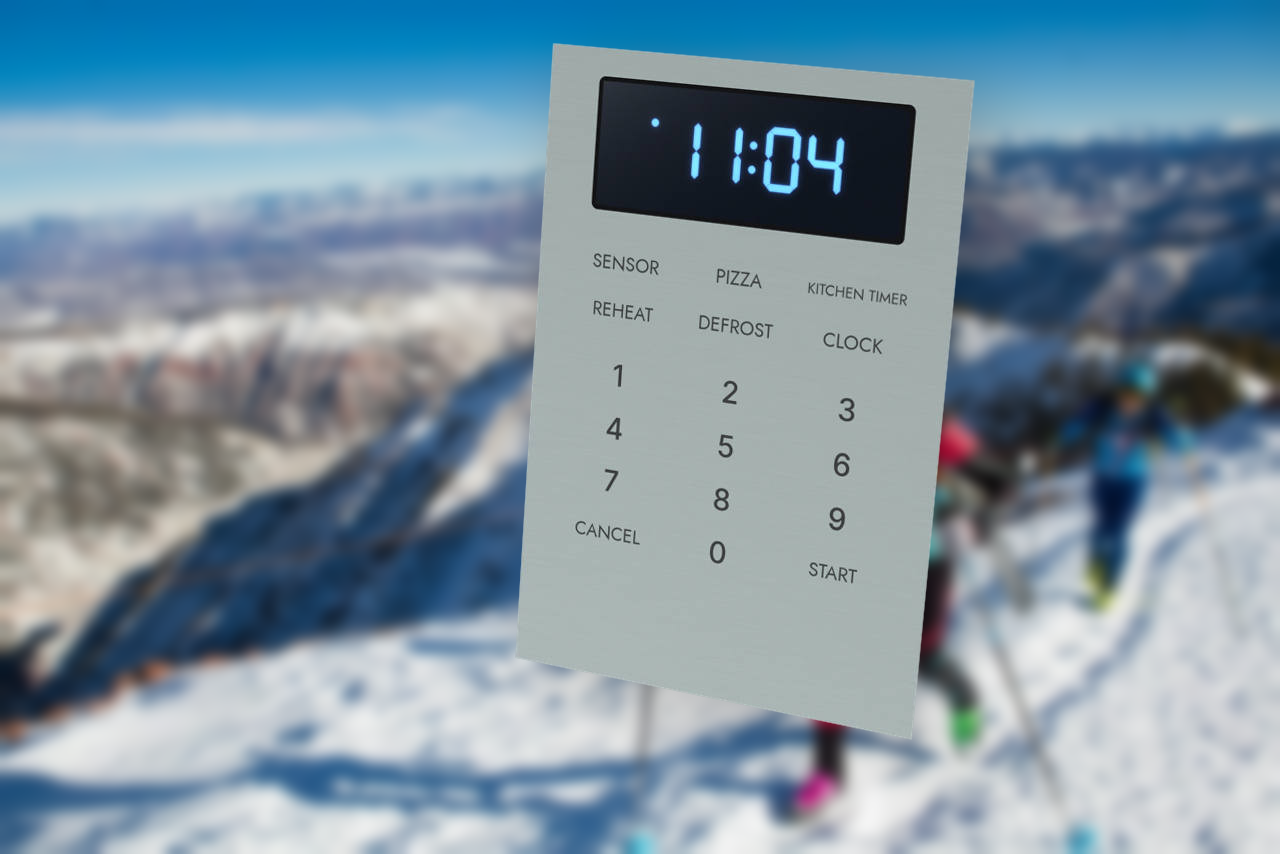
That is 11h04
